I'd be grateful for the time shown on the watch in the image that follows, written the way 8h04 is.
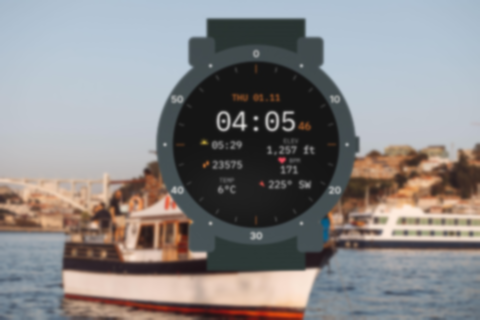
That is 4h05
